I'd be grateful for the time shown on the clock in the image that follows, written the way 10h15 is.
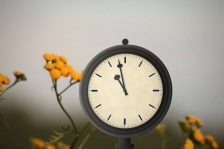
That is 10h58
